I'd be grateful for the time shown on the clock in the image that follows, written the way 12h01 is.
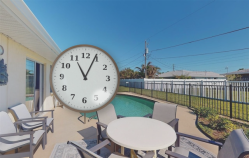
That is 11h04
